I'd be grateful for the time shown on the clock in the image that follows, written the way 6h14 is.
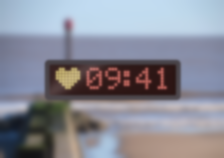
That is 9h41
